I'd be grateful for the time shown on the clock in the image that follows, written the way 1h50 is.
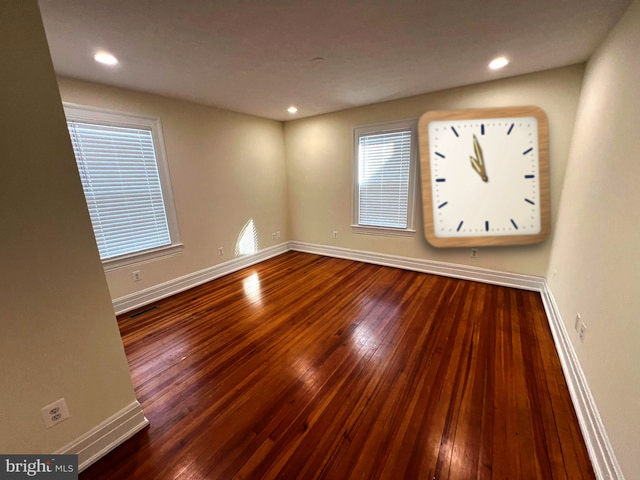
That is 10h58
